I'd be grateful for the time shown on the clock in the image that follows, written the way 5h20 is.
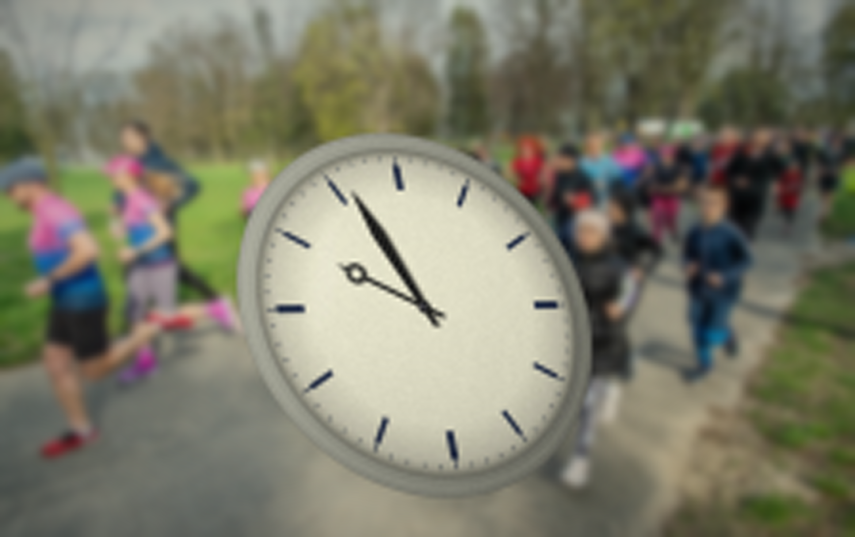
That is 9h56
